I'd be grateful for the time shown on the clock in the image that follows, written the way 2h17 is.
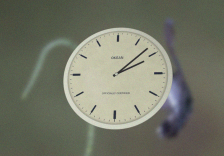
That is 2h08
